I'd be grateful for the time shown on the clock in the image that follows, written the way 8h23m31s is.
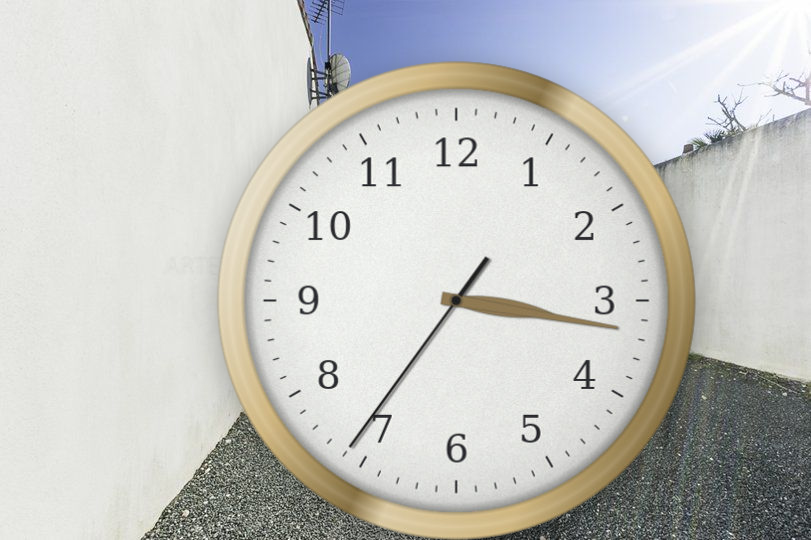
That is 3h16m36s
